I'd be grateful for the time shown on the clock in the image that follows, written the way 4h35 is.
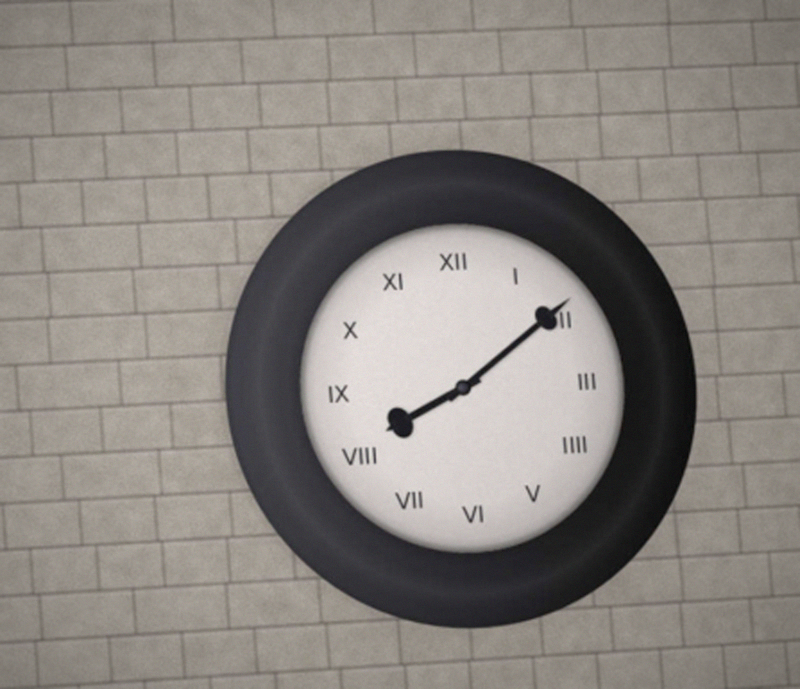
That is 8h09
